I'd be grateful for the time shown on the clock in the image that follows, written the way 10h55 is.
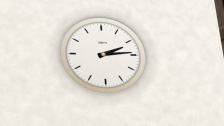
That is 2h14
